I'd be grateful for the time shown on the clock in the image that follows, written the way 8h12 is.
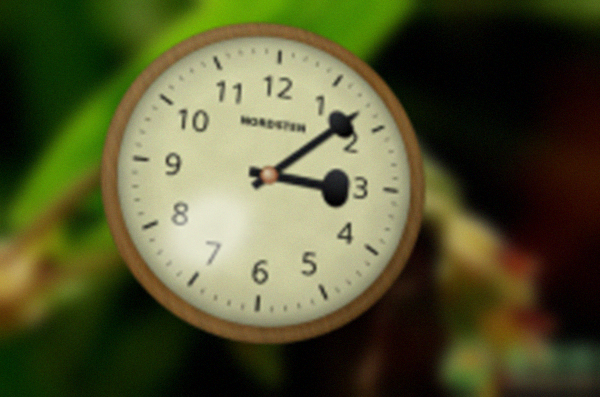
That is 3h08
